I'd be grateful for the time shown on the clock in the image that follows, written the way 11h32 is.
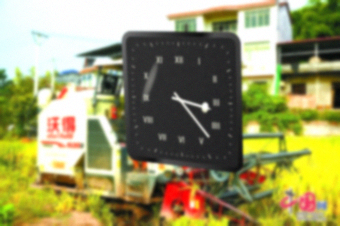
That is 3h23
